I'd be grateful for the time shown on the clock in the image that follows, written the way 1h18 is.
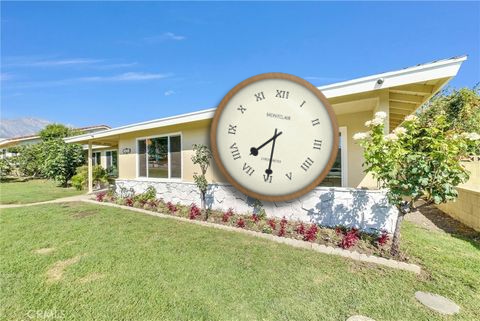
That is 7h30
